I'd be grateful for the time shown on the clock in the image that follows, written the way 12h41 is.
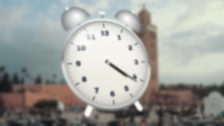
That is 4h21
